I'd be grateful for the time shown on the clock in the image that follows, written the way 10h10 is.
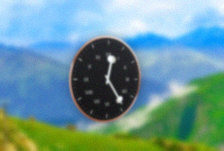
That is 12h24
